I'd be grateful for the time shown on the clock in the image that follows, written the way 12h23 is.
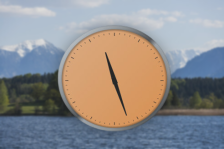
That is 11h27
